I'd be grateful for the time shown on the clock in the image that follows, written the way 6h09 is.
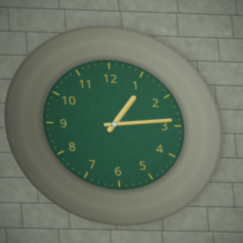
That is 1h14
